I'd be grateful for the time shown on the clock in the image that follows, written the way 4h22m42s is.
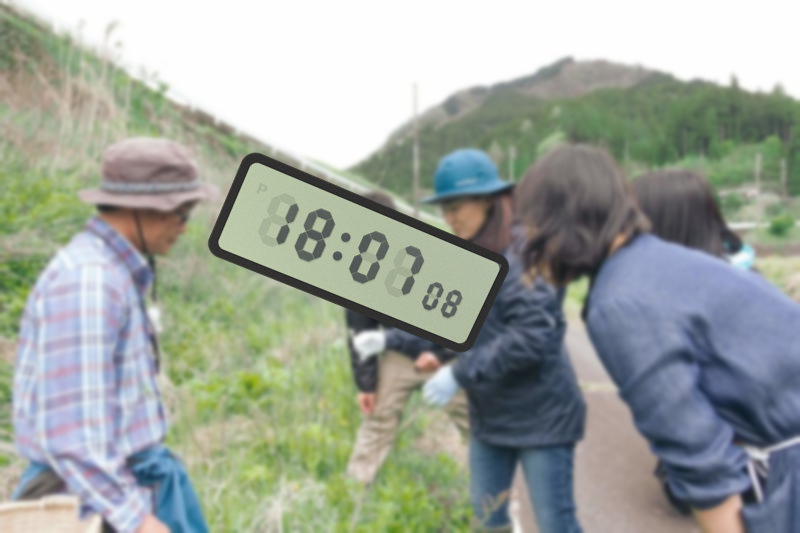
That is 18h07m08s
